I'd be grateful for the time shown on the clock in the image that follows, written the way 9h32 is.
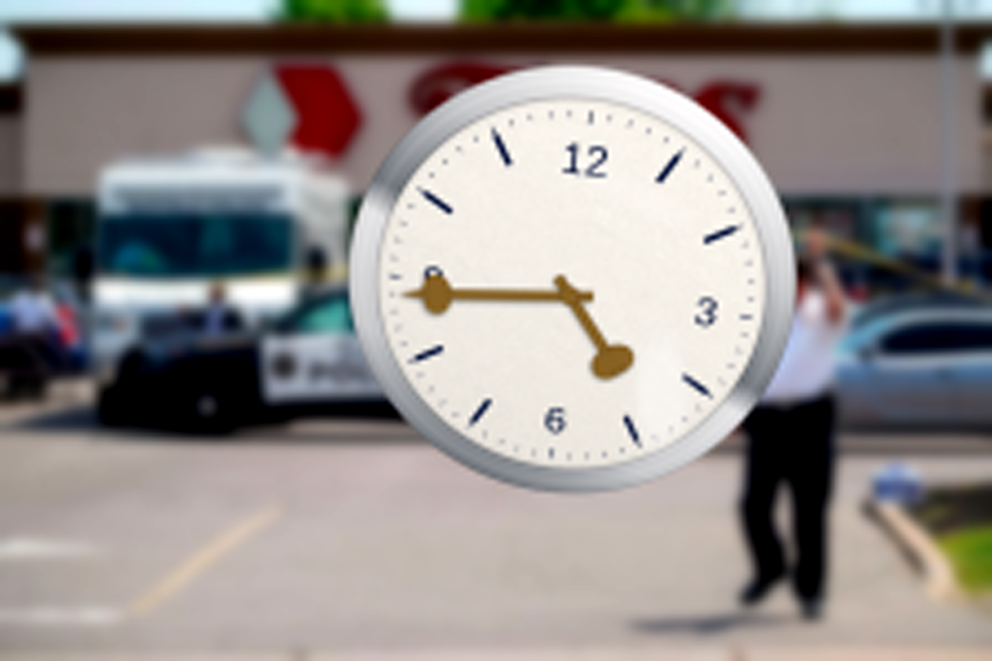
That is 4h44
